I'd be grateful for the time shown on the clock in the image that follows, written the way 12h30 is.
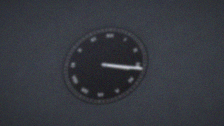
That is 3h16
